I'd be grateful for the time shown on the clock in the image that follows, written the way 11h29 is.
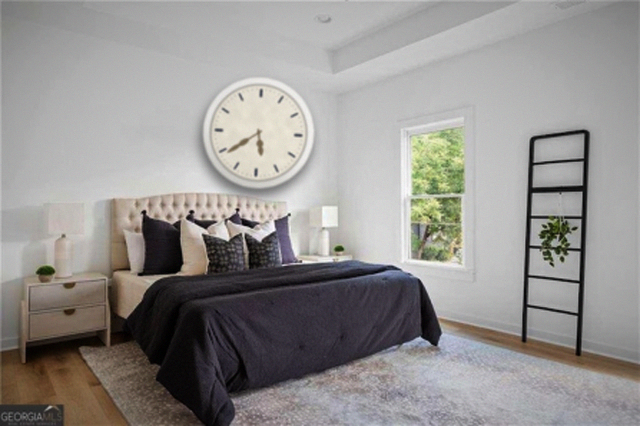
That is 5h39
